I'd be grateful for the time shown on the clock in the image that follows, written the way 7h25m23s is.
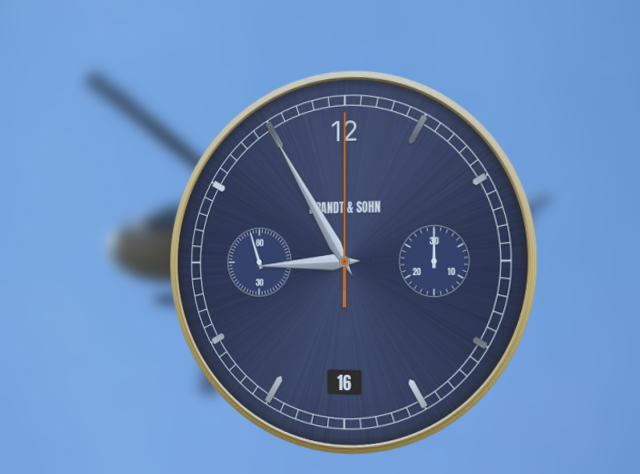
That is 8h54m57s
